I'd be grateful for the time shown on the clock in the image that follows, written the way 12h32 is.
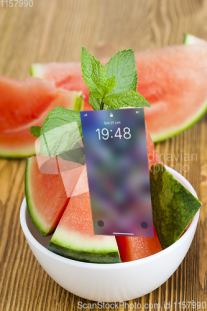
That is 19h48
